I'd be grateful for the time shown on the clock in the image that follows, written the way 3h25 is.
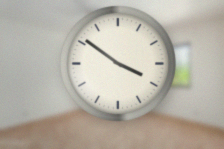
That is 3h51
